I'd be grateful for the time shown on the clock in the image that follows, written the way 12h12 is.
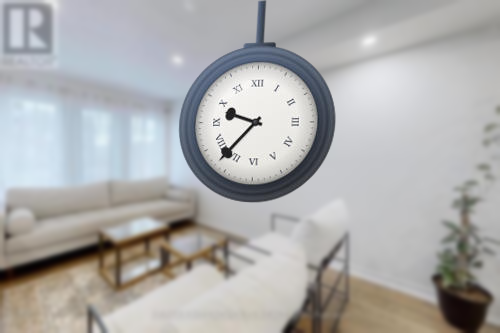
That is 9h37
